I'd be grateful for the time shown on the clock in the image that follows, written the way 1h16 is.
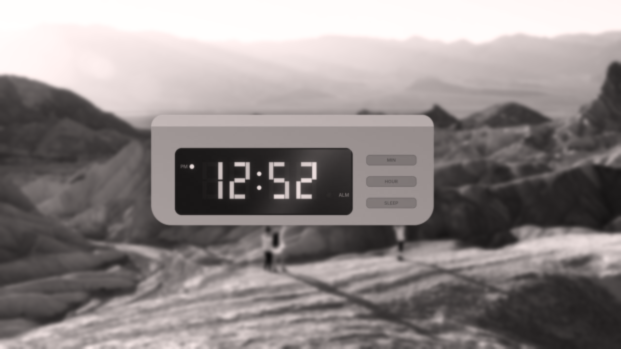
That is 12h52
